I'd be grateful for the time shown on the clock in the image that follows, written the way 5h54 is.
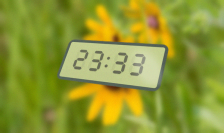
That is 23h33
